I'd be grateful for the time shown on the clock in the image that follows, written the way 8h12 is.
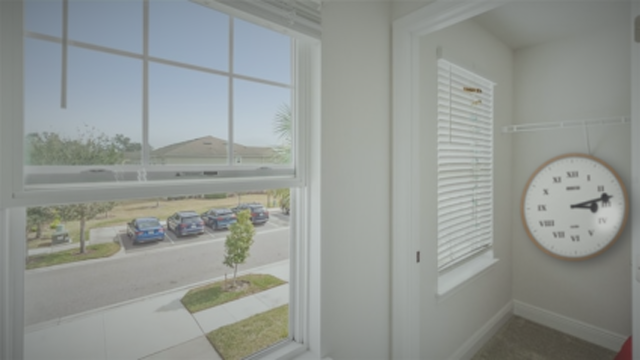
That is 3h13
